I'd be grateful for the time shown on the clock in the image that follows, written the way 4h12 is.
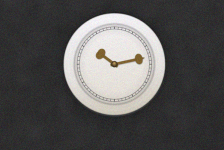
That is 10h13
